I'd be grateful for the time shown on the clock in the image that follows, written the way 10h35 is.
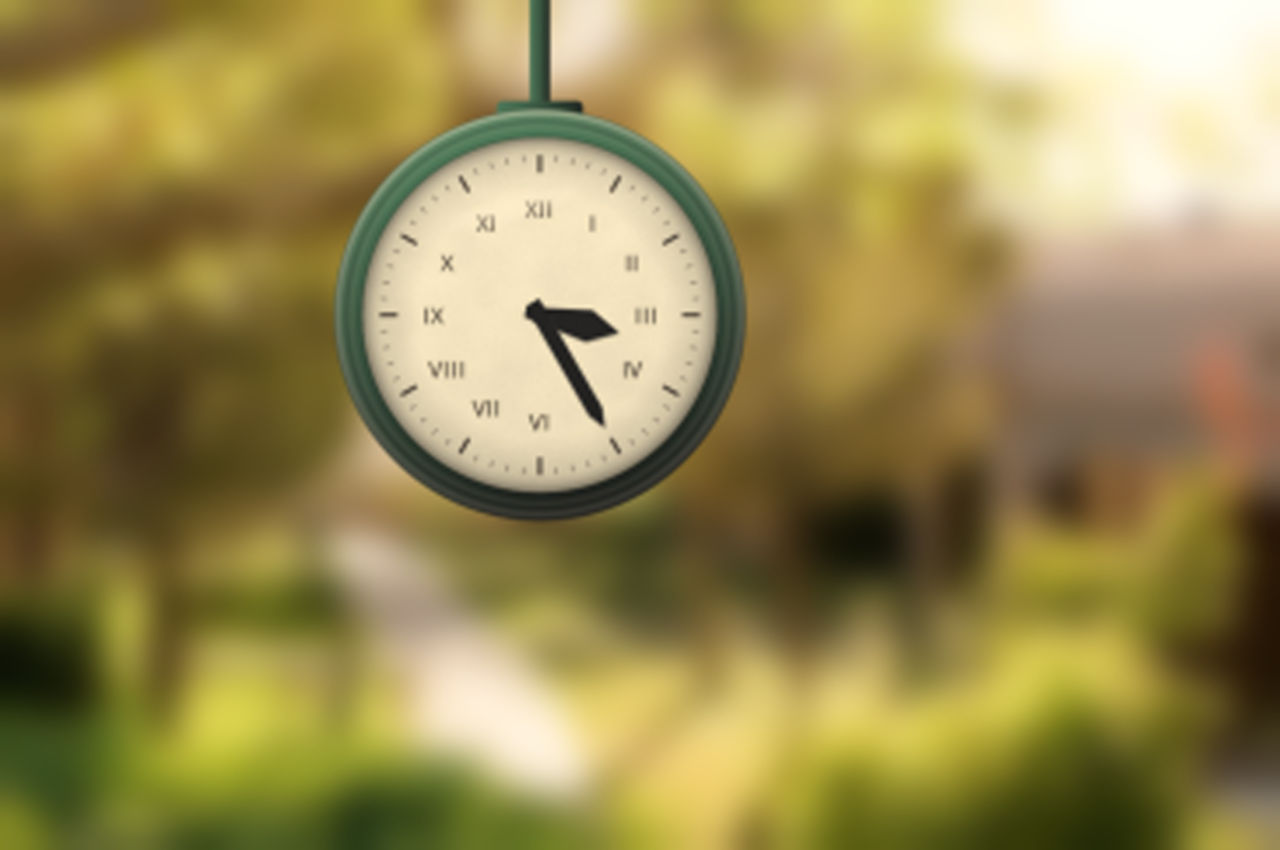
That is 3h25
